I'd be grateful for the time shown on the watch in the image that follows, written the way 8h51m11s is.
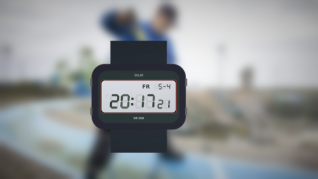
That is 20h17m21s
